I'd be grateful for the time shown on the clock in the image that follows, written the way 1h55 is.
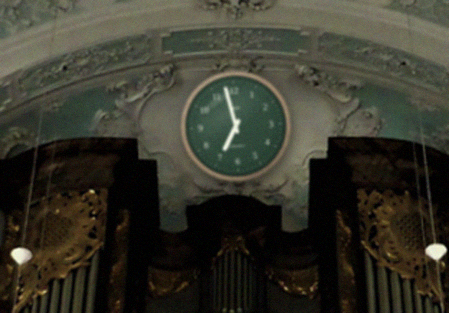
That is 6h58
